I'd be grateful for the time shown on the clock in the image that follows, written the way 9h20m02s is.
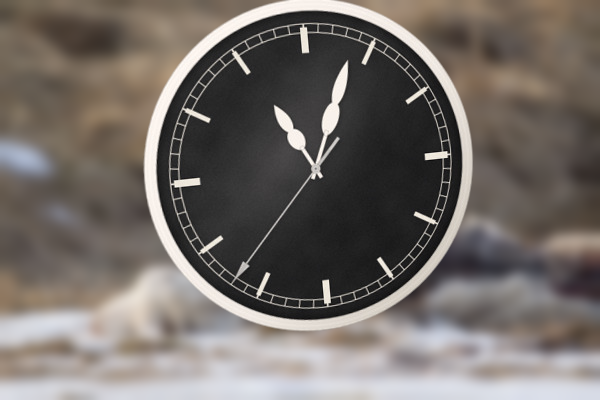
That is 11h03m37s
